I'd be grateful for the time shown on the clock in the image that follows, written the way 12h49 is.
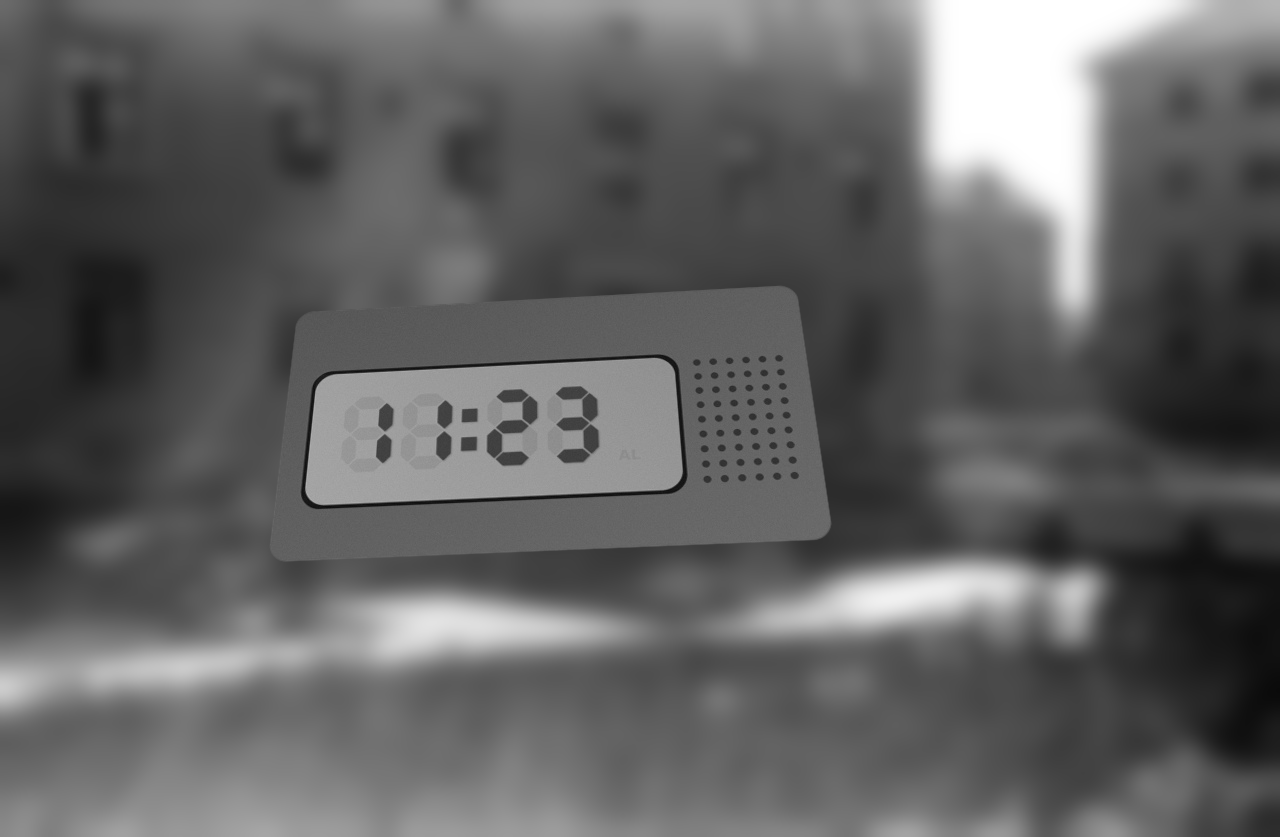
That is 11h23
